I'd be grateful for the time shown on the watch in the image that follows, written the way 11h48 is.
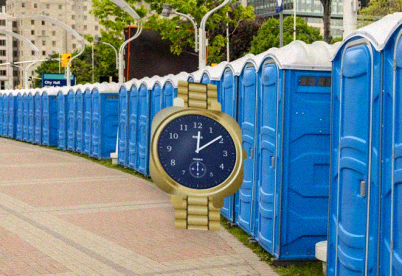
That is 12h09
